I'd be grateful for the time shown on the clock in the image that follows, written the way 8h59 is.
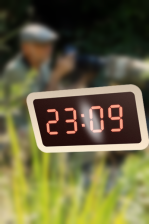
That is 23h09
